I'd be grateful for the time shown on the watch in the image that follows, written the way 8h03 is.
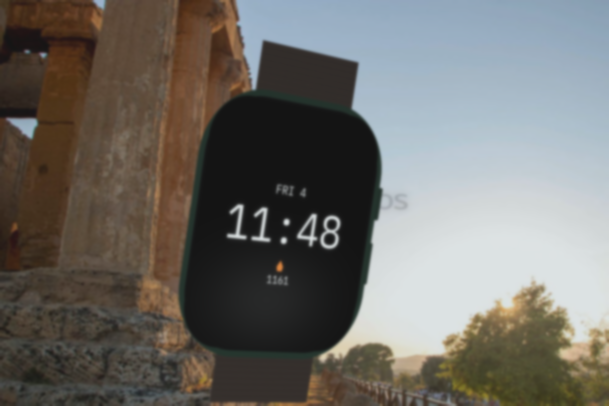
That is 11h48
